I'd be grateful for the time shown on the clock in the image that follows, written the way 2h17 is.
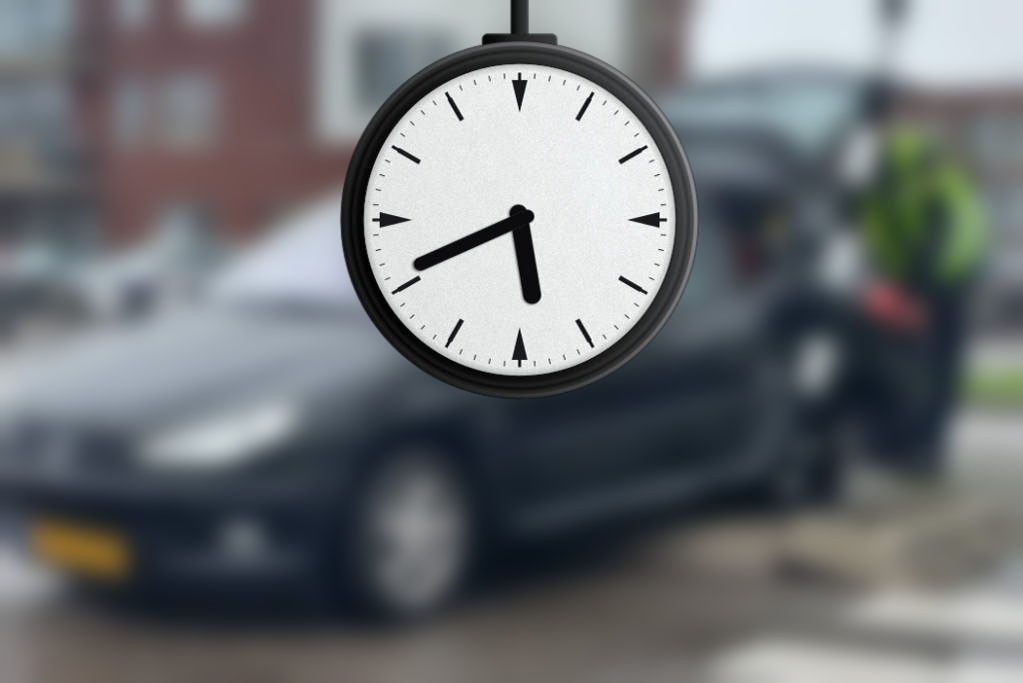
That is 5h41
